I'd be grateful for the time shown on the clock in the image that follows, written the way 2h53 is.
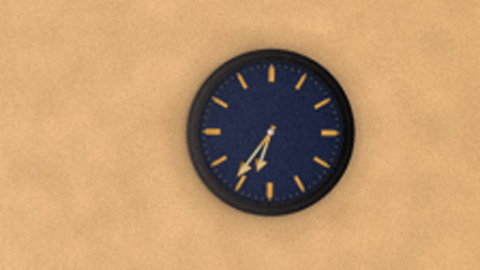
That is 6h36
